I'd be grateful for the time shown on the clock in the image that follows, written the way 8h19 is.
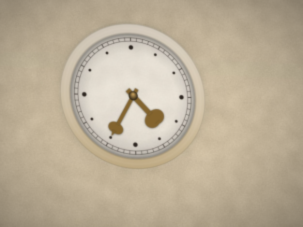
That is 4h35
